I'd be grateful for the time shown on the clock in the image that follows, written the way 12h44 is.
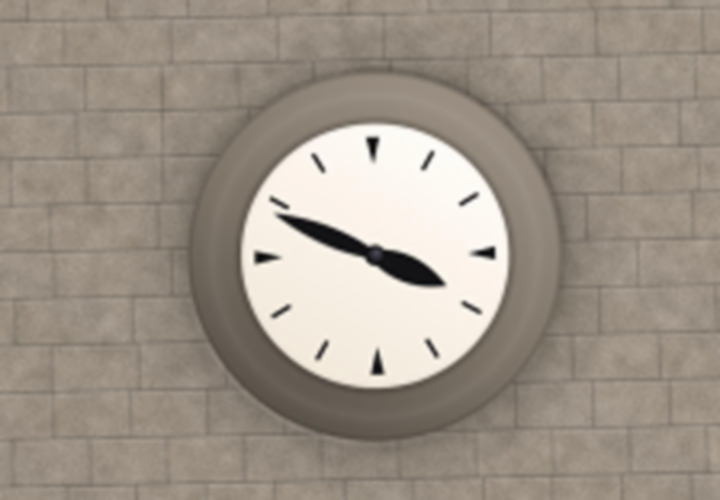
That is 3h49
